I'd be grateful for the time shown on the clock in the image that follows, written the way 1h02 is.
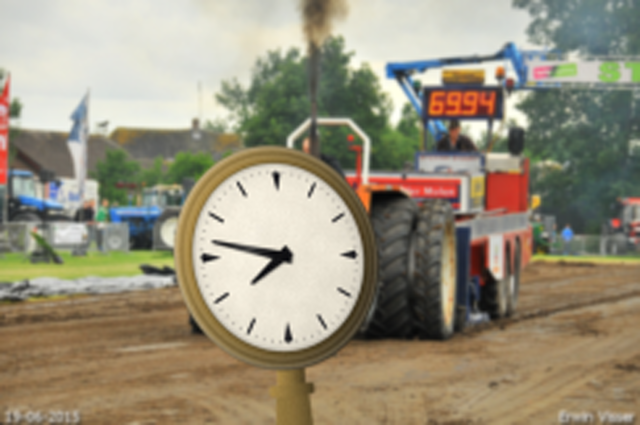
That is 7h47
